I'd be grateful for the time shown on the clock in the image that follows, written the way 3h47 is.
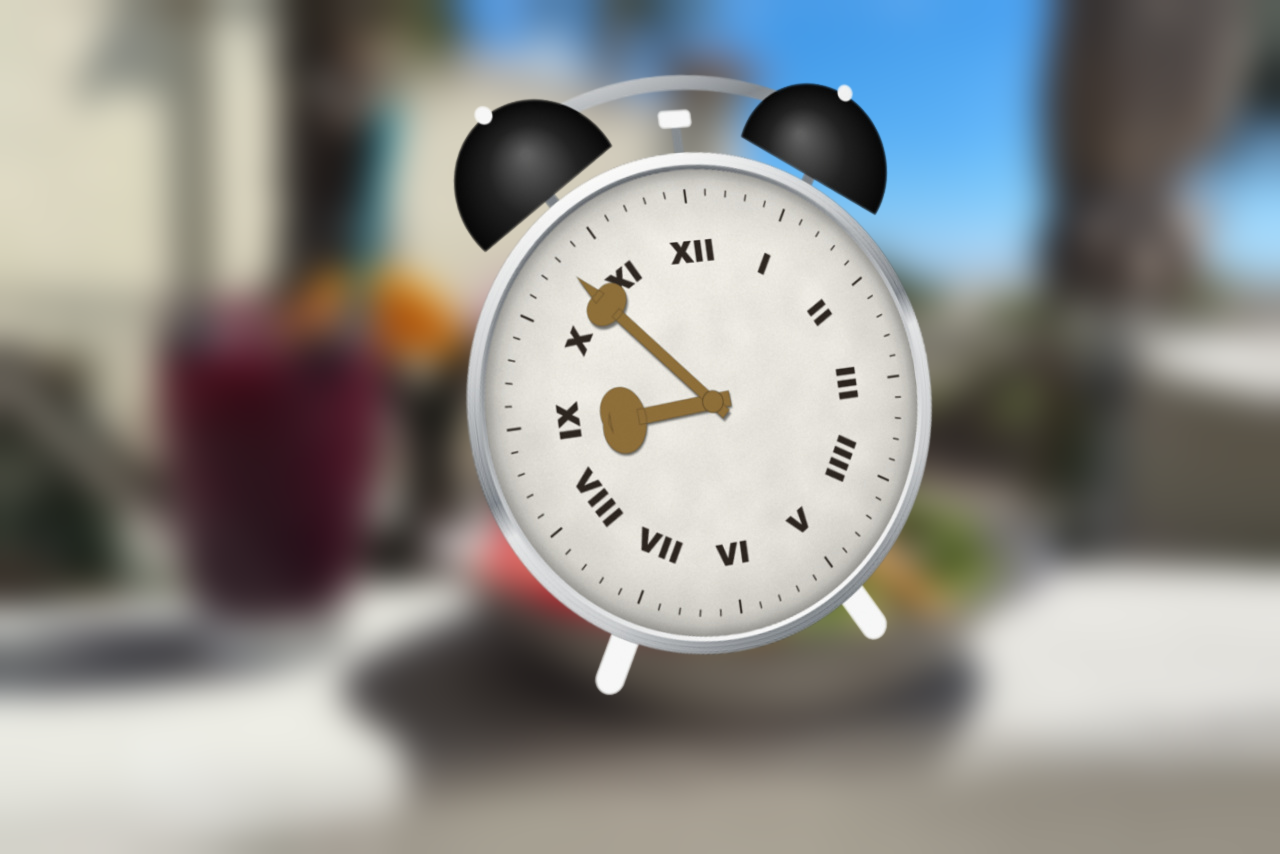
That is 8h53
